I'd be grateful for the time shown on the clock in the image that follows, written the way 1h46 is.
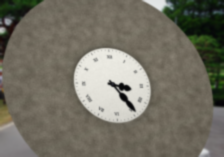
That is 3h24
